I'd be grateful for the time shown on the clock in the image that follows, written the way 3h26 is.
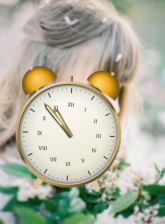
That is 10h53
